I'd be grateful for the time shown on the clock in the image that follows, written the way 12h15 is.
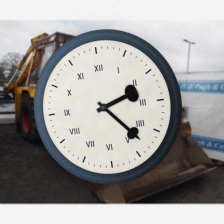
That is 2h23
